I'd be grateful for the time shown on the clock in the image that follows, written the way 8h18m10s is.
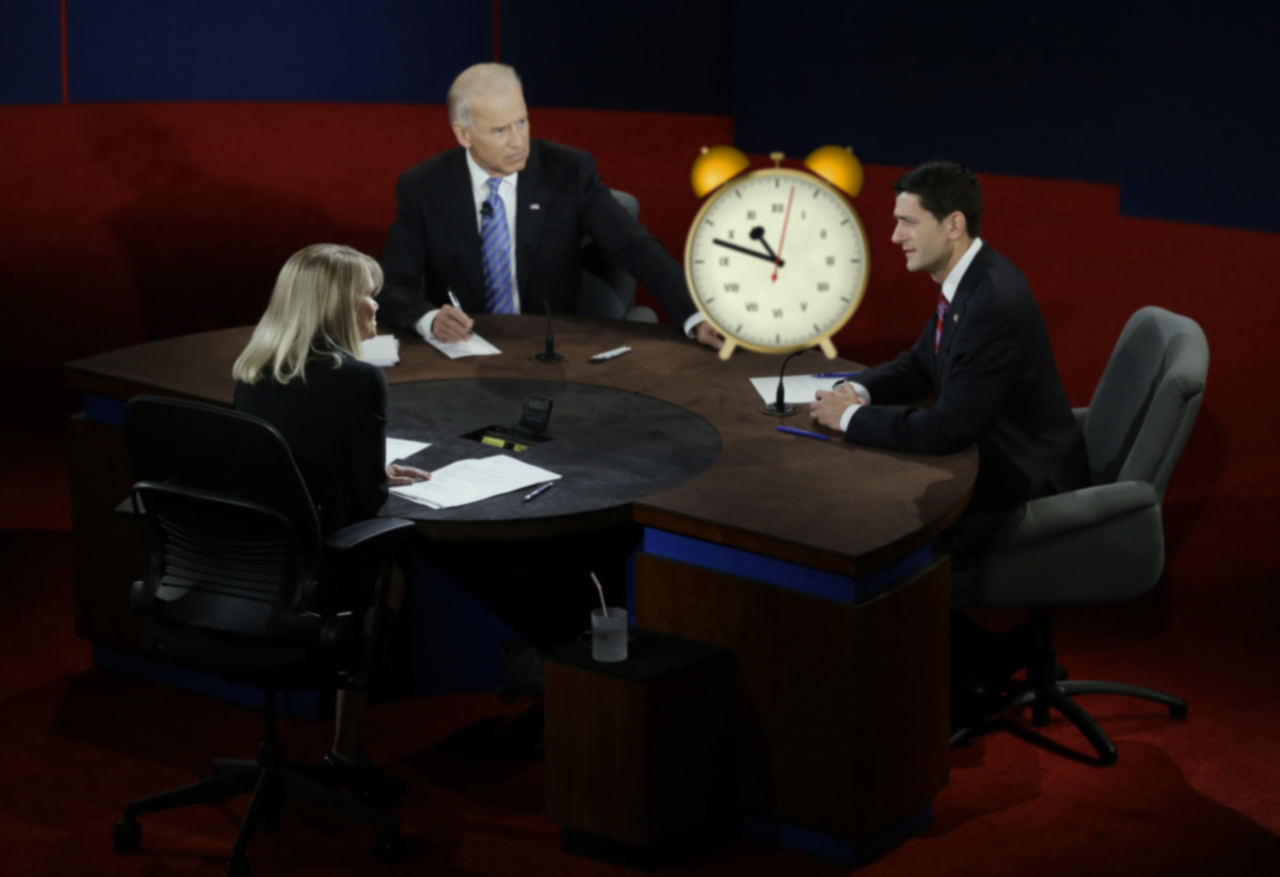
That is 10h48m02s
